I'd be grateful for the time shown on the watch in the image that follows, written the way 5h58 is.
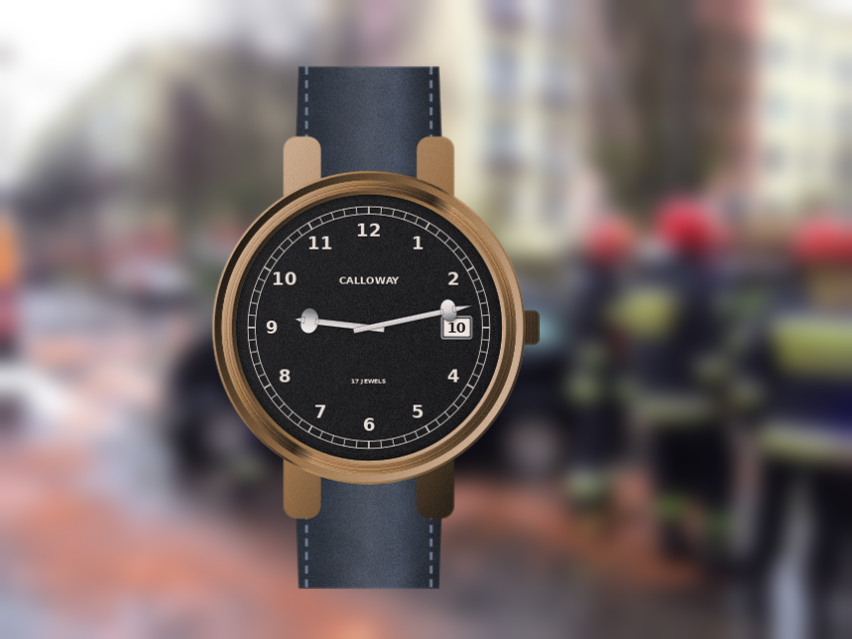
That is 9h13
